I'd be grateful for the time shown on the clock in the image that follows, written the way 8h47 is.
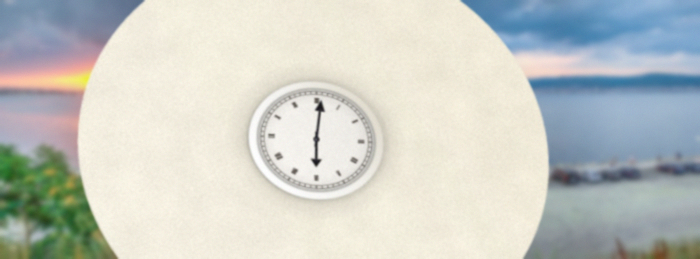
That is 6h01
